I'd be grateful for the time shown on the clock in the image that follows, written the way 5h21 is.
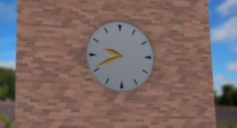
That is 9h41
